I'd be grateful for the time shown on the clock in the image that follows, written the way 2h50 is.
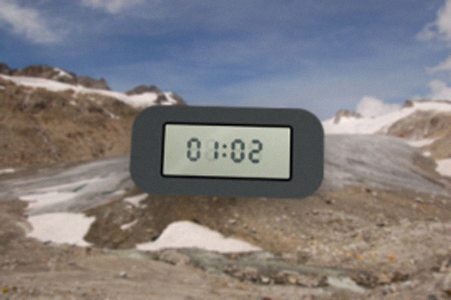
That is 1h02
